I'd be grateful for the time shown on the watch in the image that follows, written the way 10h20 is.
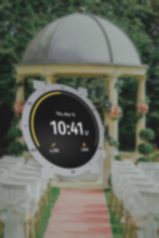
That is 10h41
